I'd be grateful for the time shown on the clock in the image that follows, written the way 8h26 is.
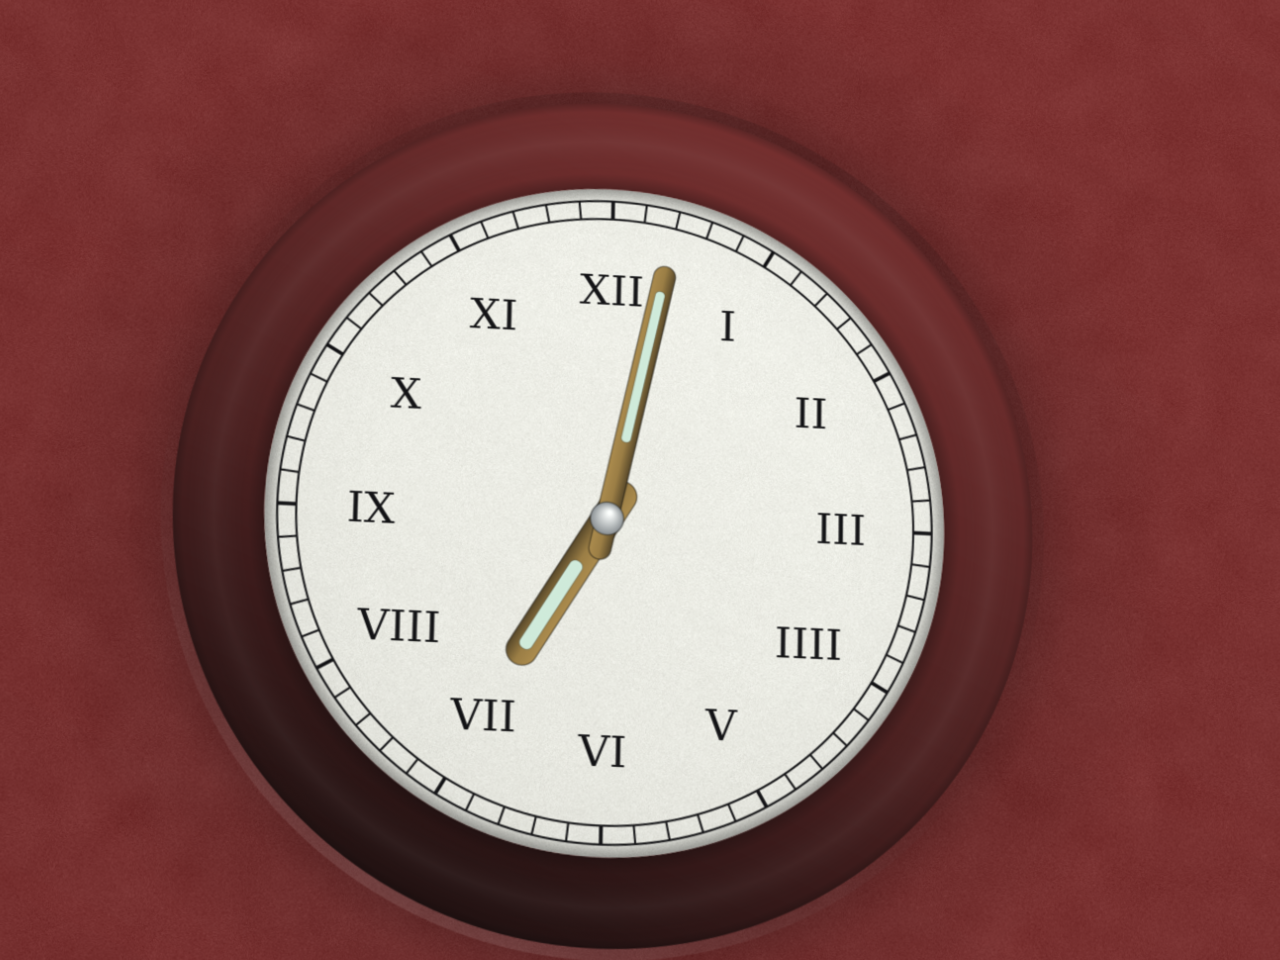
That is 7h02
